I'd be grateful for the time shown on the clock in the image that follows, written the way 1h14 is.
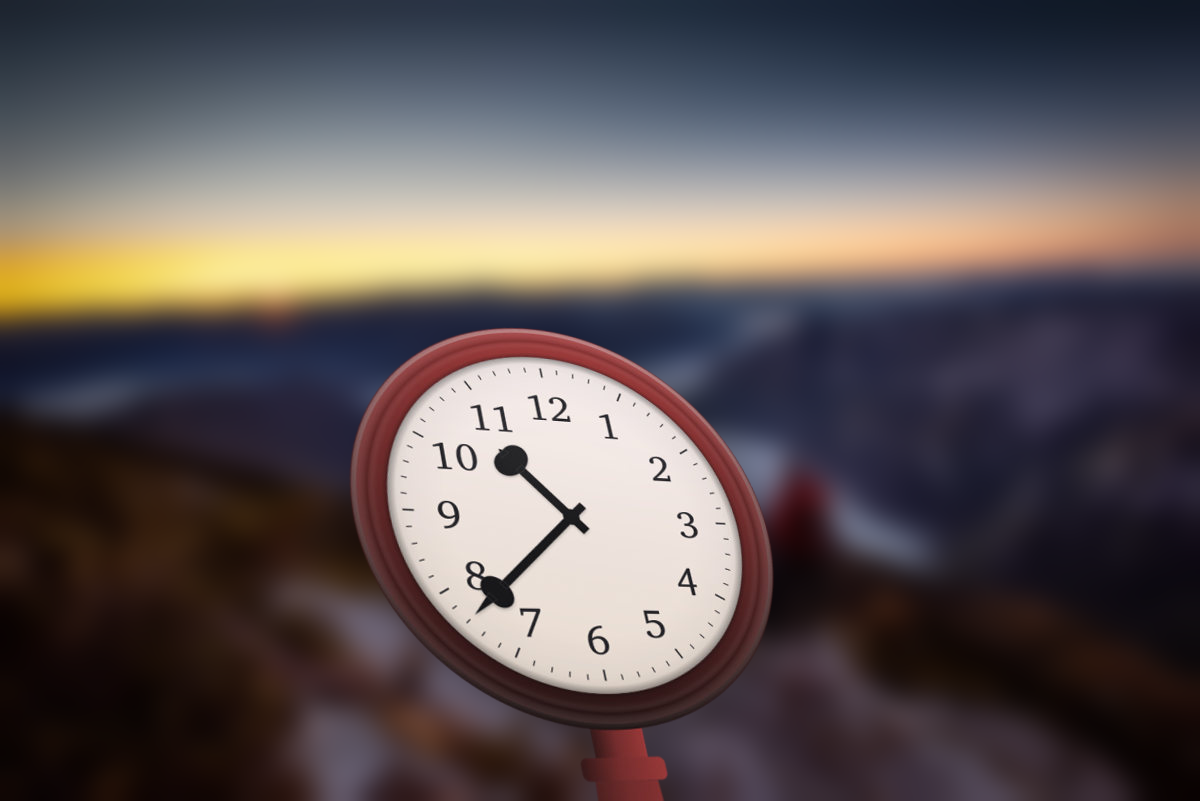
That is 10h38
